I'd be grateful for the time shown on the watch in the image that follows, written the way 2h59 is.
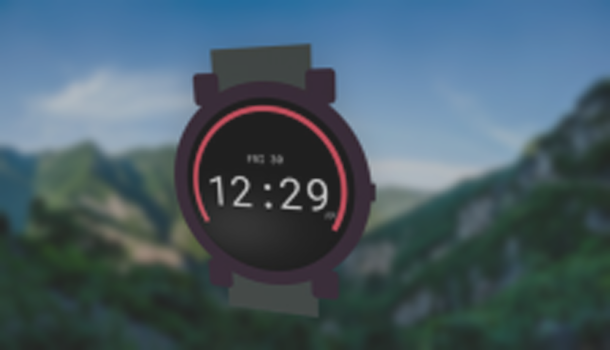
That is 12h29
